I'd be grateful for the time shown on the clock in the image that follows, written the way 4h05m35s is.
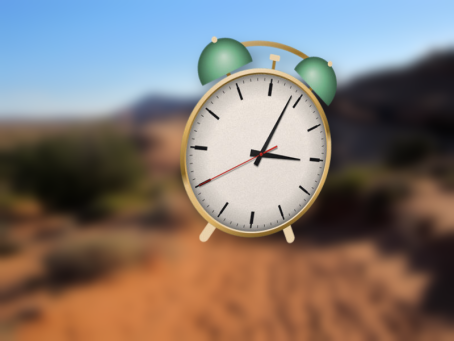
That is 3h03m40s
